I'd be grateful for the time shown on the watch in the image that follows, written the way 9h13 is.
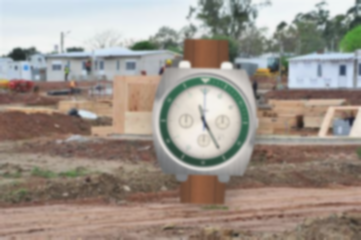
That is 11h25
